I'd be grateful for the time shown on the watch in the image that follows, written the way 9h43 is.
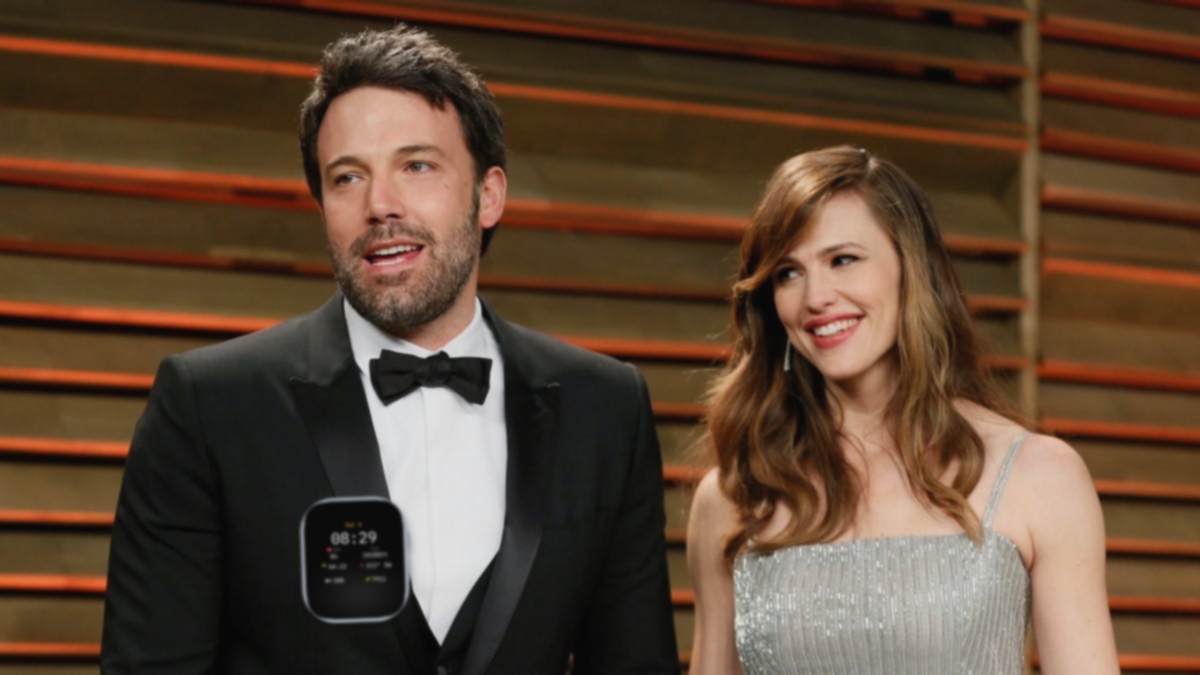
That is 8h29
